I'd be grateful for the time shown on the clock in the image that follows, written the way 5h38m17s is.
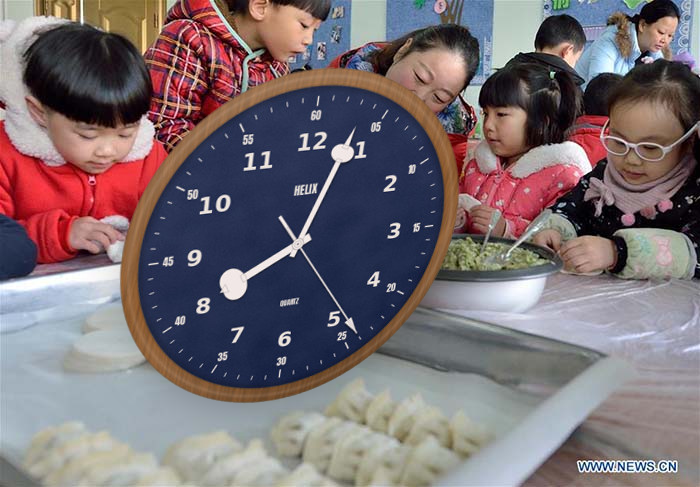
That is 8h03m24s
